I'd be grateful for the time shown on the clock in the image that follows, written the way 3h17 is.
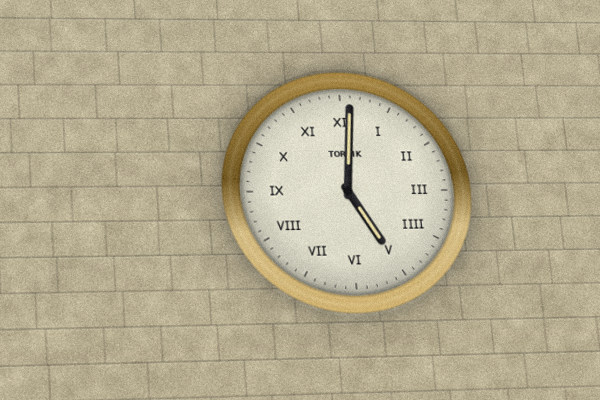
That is 5h01
